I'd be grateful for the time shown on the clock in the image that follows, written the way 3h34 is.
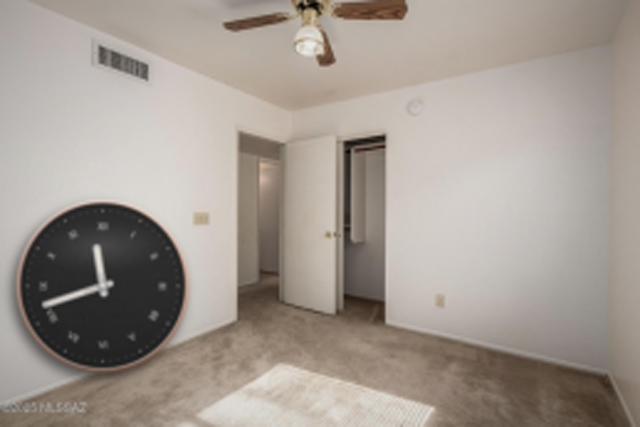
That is 11h42
